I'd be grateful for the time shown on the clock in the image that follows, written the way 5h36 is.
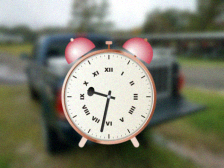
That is 9h32
